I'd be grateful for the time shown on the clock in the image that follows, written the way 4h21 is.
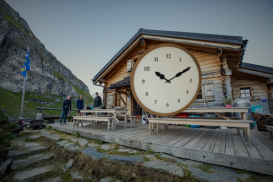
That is 10h10
